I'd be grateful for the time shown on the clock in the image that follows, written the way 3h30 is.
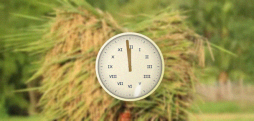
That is 11h59
